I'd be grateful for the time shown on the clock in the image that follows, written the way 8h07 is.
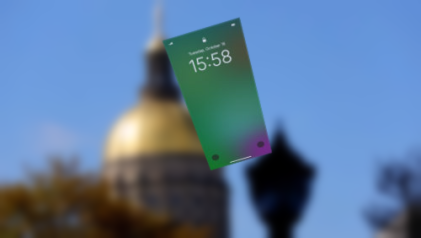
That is 15h58
